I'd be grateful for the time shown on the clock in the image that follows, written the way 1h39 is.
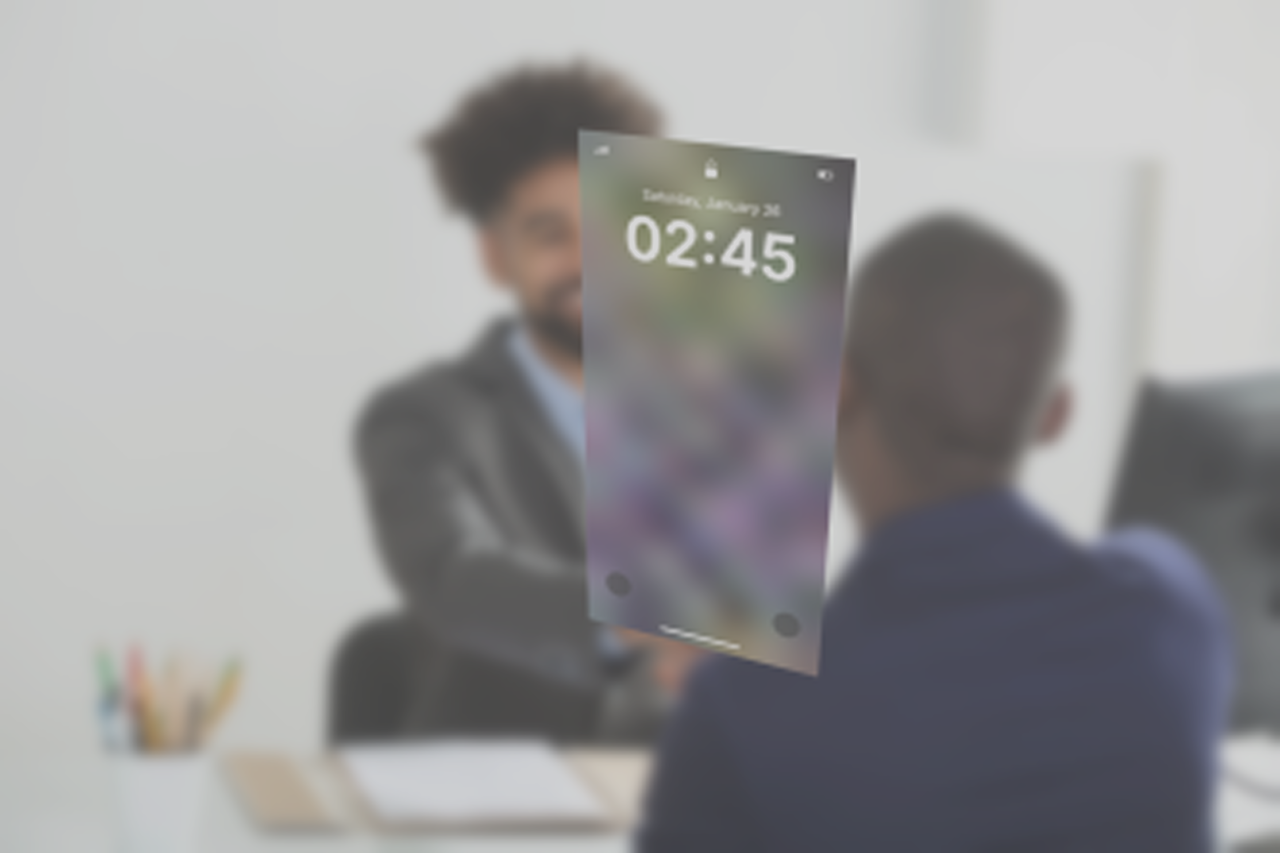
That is 2h45
